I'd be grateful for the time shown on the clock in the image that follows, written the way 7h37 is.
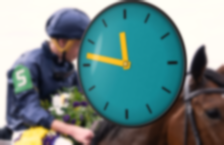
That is 11h47
